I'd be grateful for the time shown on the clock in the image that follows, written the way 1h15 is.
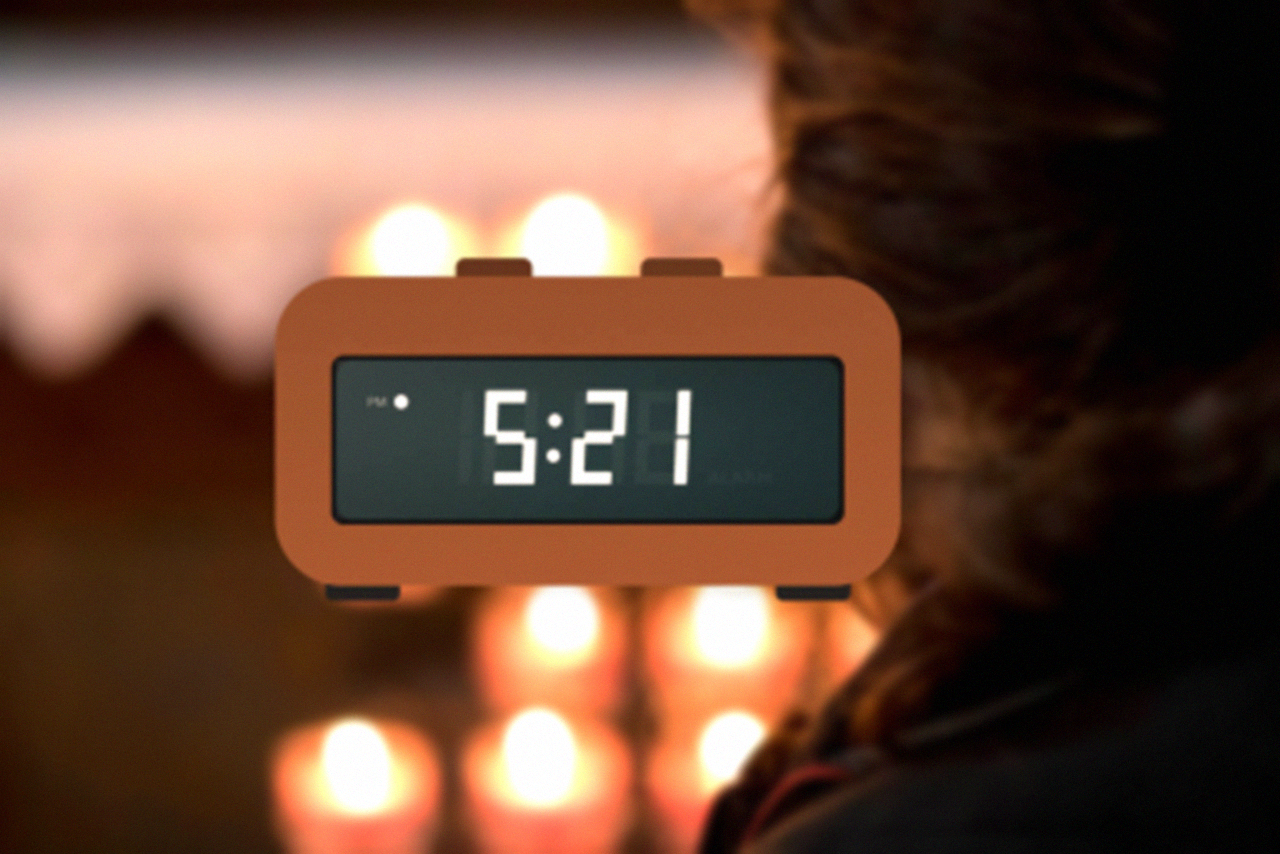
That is 5h21
